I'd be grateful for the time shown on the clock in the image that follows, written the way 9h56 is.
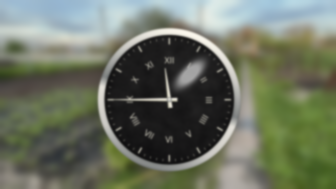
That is 11h45
